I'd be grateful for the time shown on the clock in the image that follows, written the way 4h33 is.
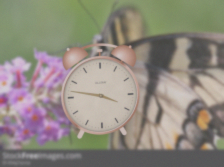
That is 3h47
